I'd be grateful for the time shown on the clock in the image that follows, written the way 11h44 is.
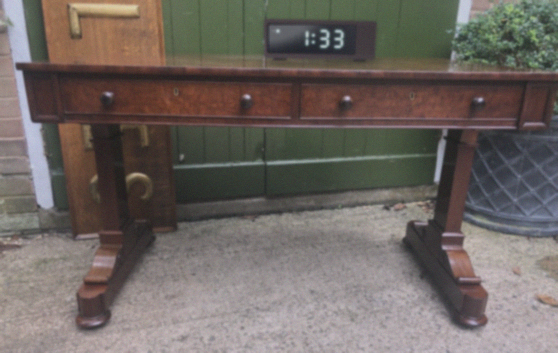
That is 1h33
